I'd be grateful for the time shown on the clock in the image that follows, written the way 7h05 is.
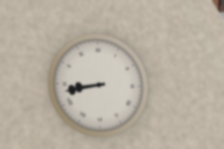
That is 8h43
